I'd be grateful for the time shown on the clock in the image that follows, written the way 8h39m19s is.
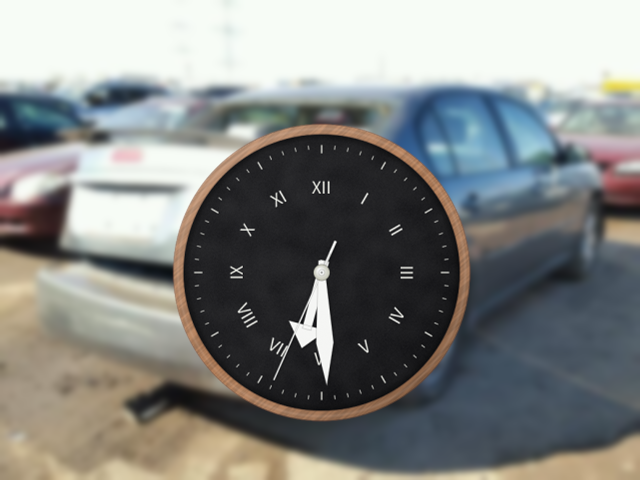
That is 6h29m34s
